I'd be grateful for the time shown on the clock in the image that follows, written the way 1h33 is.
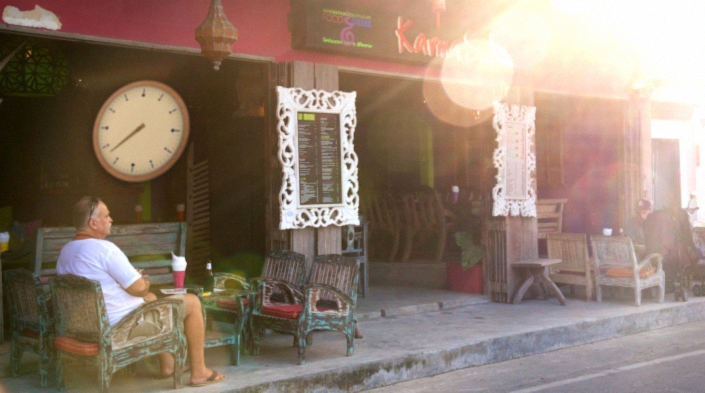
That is 7h38
